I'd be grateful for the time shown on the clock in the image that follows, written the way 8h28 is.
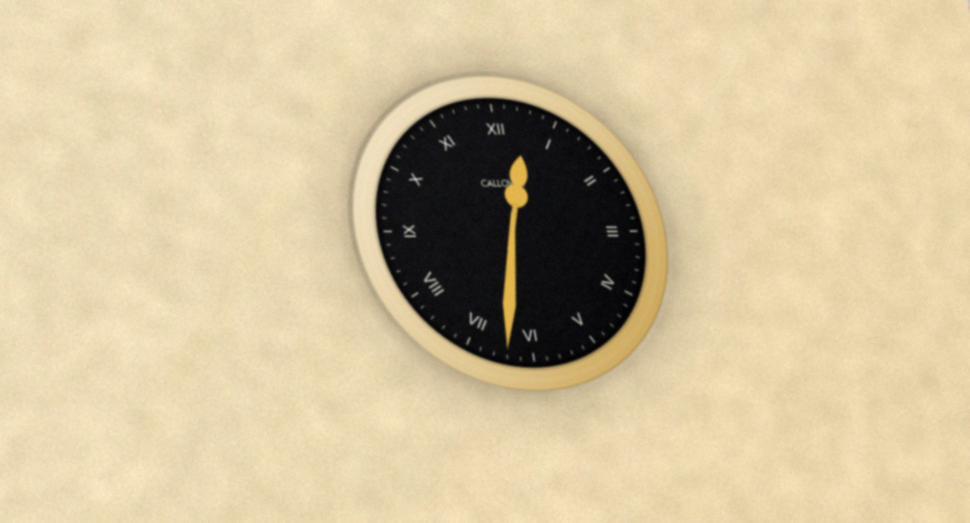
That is 12h32
